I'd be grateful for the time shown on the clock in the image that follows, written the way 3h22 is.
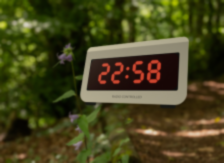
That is 22h58
